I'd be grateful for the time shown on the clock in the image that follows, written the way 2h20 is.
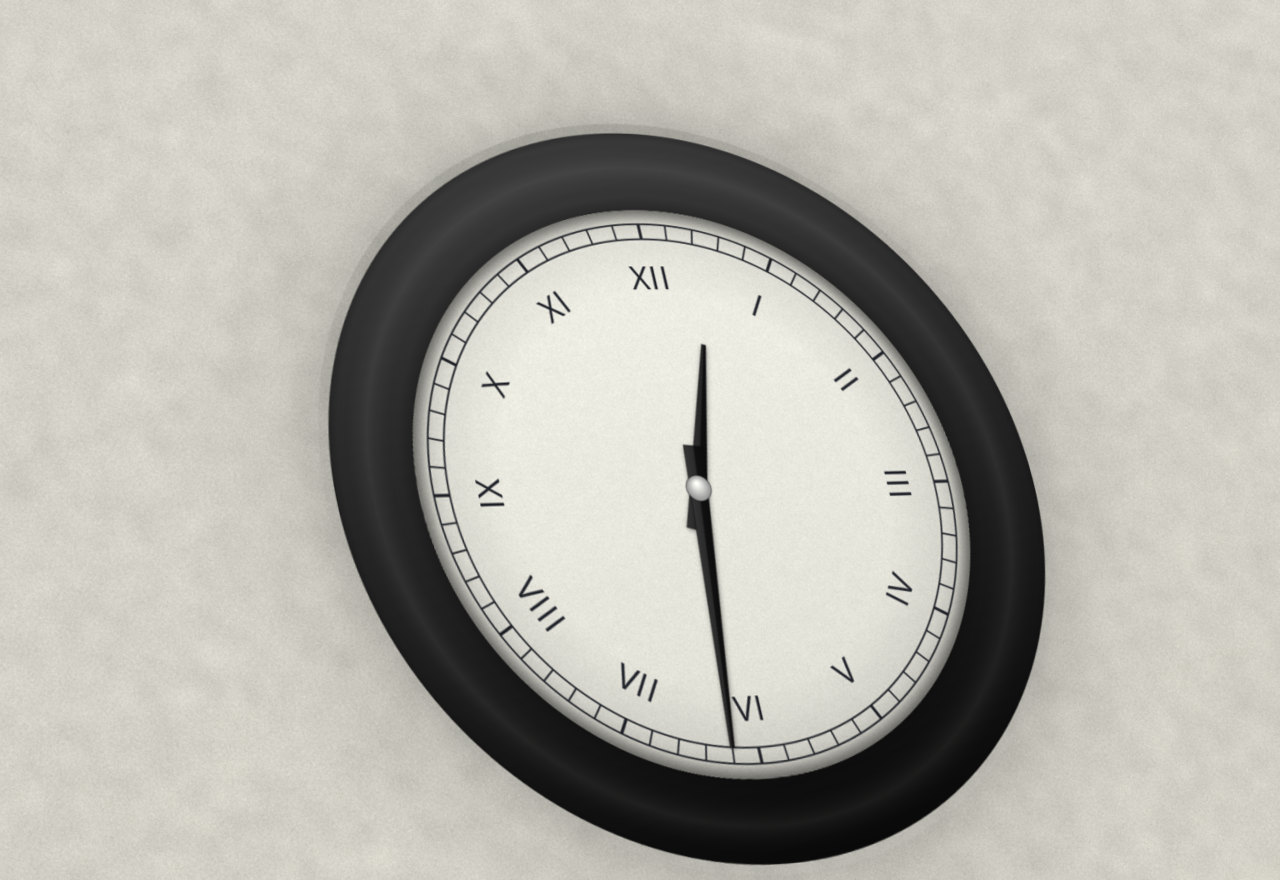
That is 12h31
